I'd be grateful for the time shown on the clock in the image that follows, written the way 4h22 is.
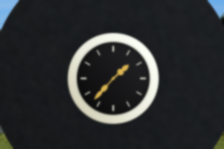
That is 1h37
